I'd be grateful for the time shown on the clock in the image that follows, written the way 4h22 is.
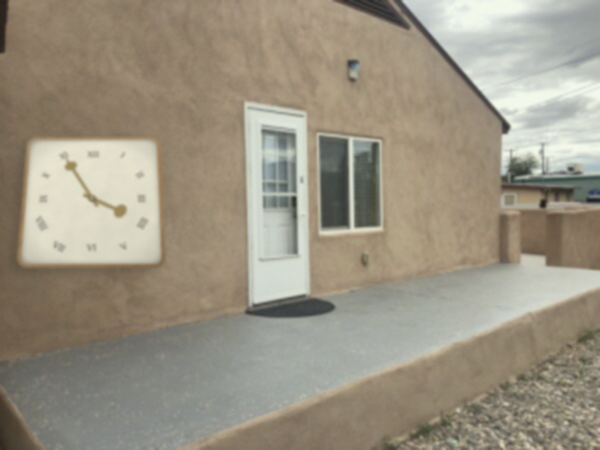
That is 3h55
